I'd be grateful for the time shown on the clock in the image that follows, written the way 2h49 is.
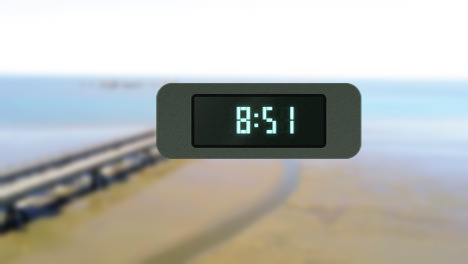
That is 8h51
